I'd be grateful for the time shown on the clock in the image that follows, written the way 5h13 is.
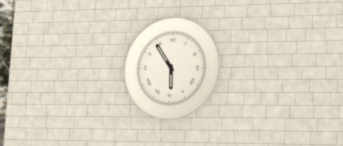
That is 5h54
